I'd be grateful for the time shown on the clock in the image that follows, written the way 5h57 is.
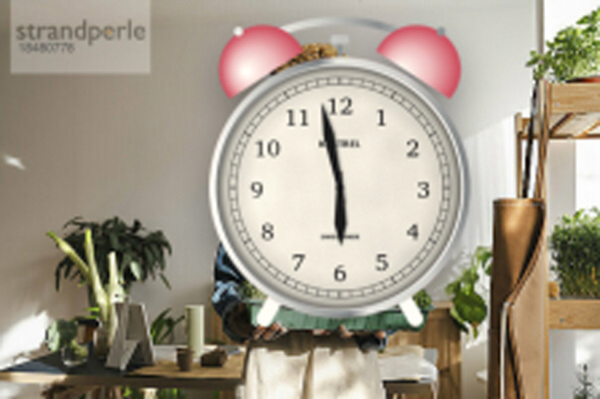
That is 5h58
